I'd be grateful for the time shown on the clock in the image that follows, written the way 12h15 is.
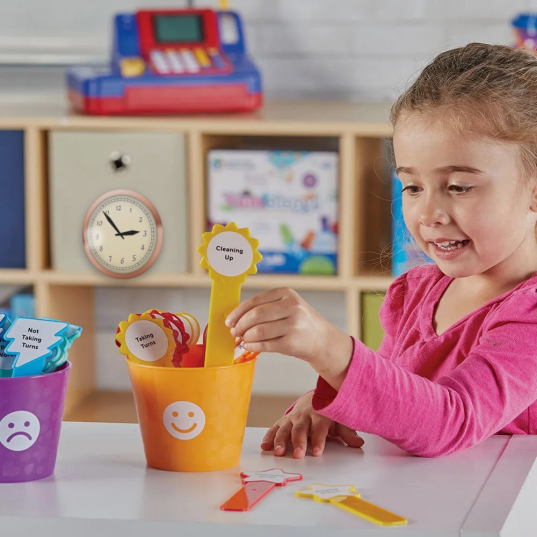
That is 2h54
